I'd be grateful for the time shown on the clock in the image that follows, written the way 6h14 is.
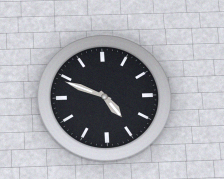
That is 4h49
